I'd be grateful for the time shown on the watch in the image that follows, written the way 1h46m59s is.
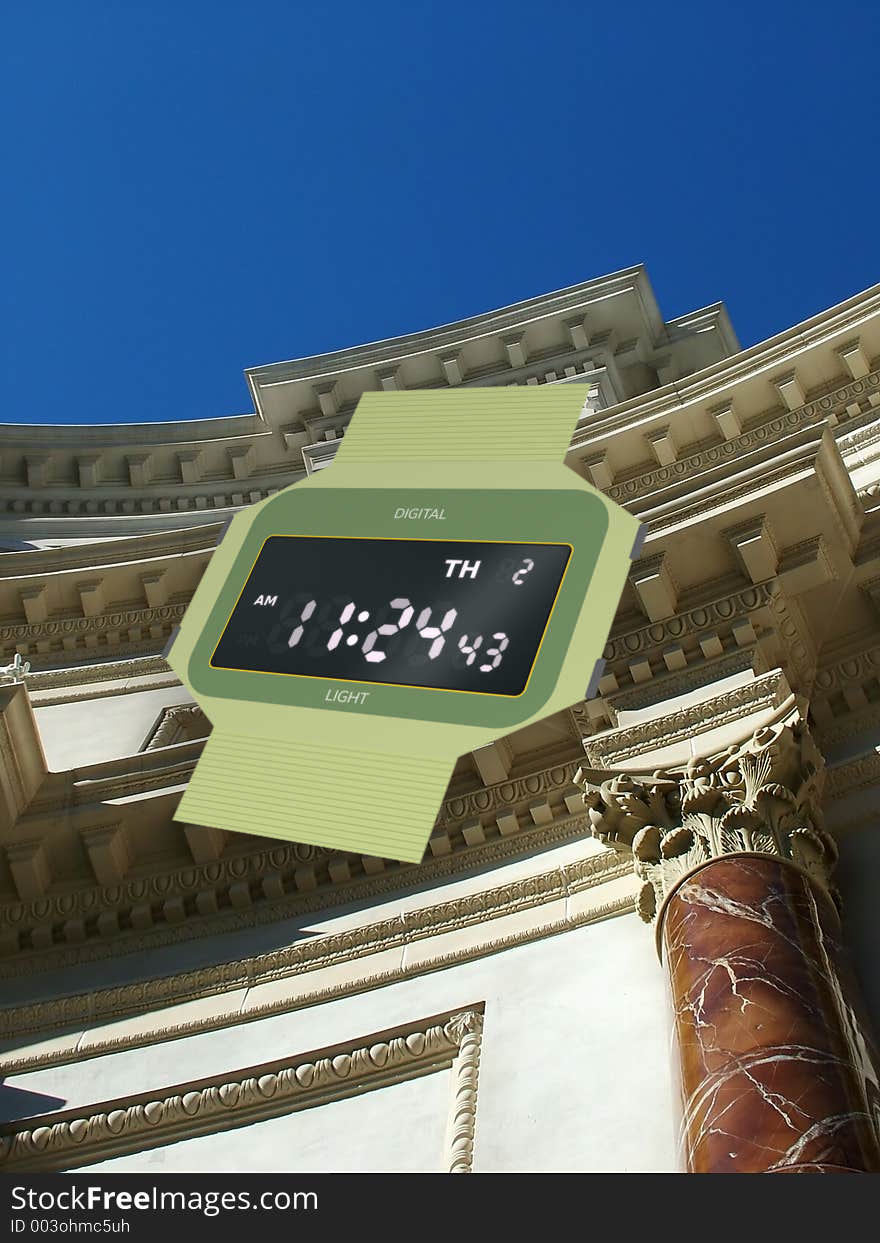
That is 11h24m43s
